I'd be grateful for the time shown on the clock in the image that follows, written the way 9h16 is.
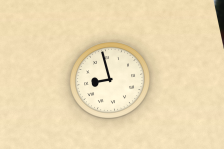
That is 8h59
